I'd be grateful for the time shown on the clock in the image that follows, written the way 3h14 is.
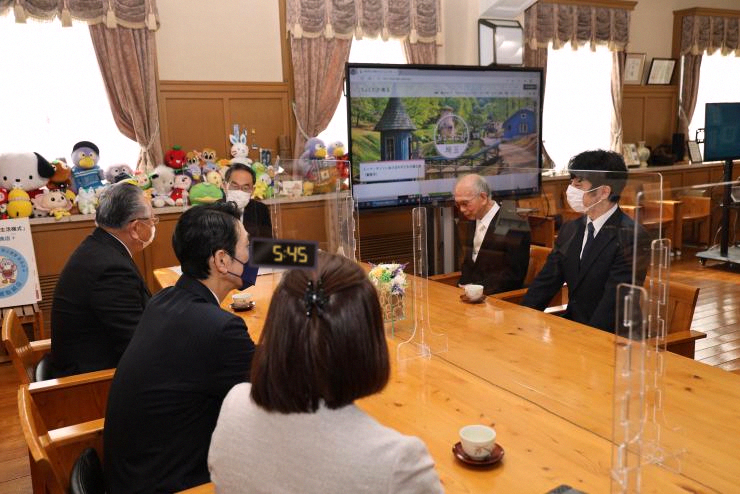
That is 5h45
